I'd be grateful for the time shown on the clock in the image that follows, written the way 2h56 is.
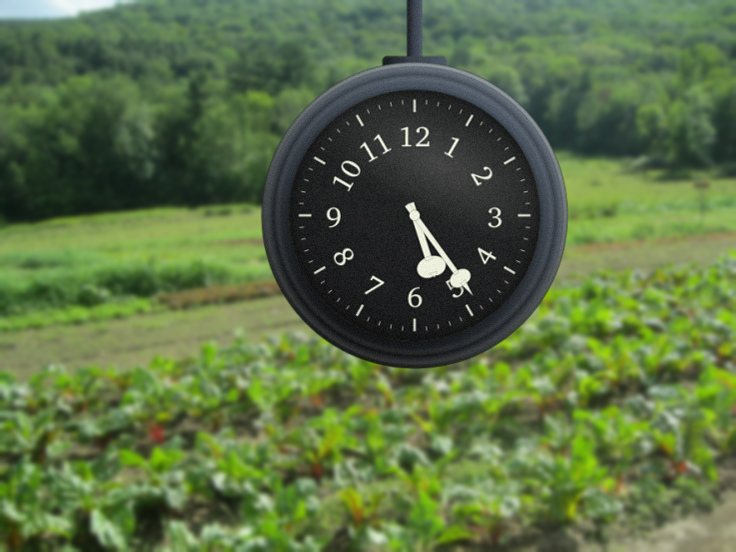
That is 5h24
